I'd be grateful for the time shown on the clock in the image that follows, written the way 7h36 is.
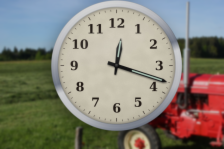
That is 12h18
